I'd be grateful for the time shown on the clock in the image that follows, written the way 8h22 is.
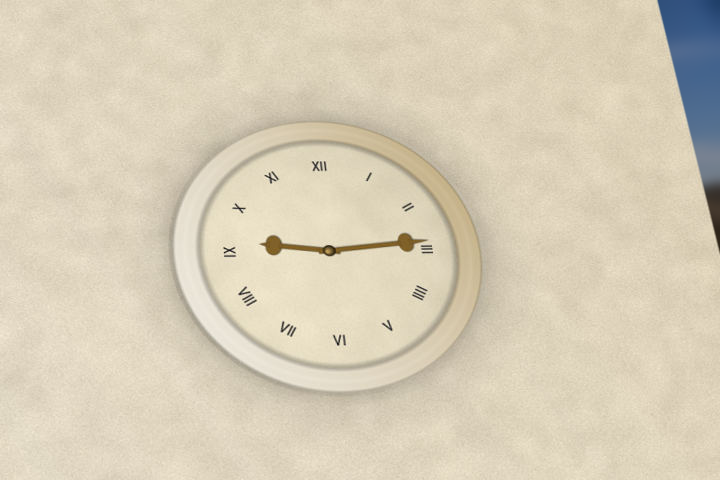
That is 9h14
